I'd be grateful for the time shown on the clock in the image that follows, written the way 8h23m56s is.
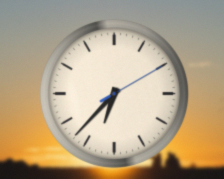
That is 6h37m10s
